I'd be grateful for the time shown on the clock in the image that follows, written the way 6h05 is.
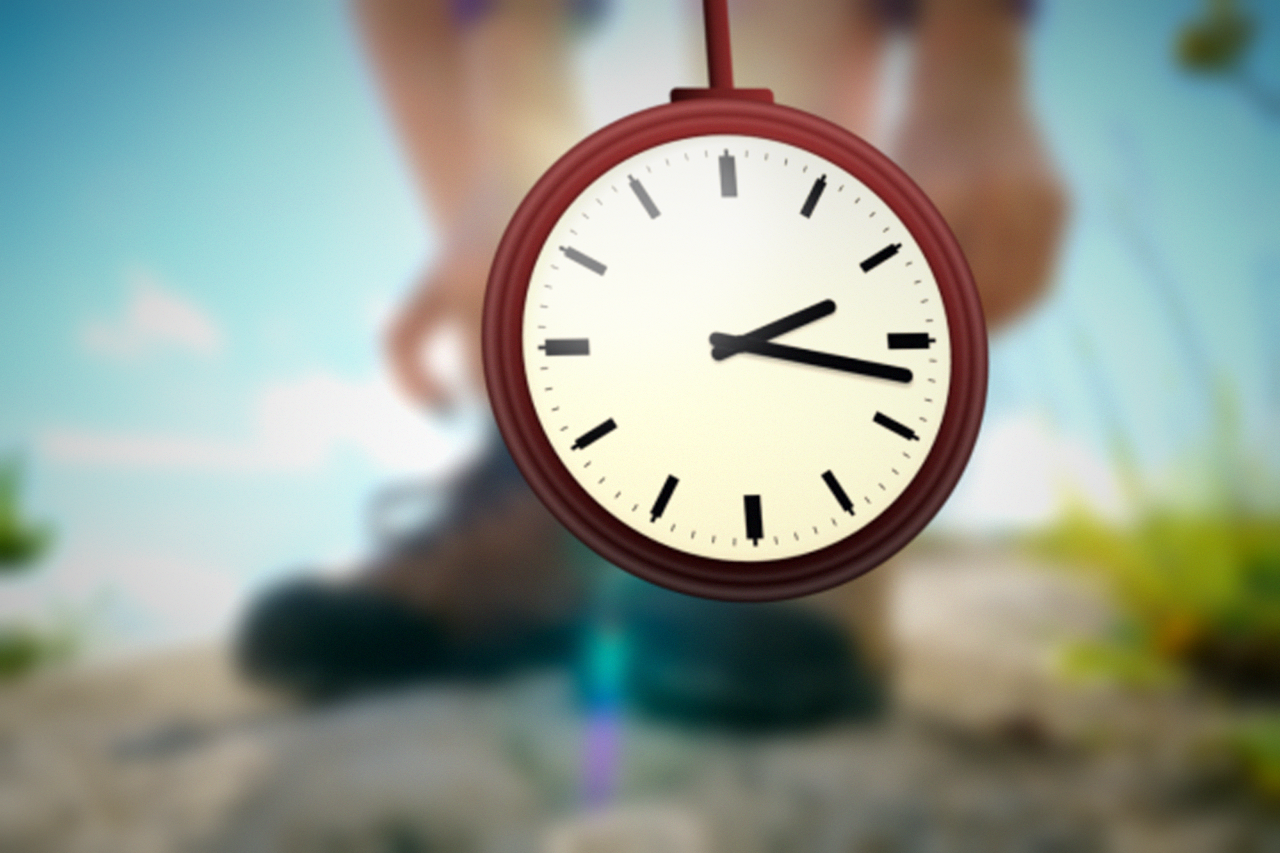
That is 2h17
